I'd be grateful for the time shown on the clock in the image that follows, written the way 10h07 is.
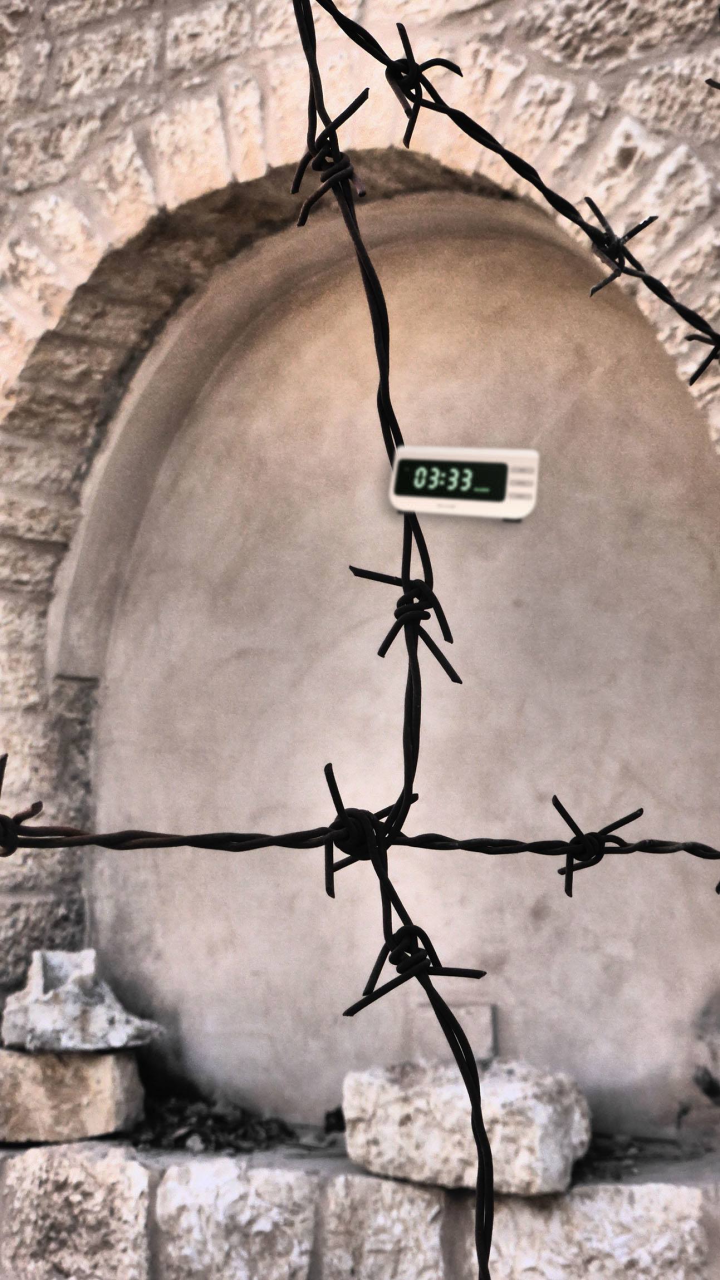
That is 3h33
